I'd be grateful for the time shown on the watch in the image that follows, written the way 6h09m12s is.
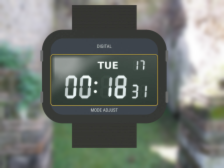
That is 0h18m31s
